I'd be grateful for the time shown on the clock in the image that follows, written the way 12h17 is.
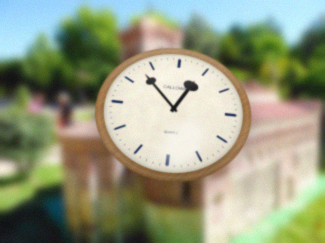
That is 12h53
